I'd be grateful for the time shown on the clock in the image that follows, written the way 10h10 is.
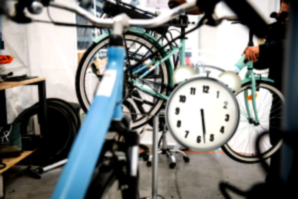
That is 5h28
